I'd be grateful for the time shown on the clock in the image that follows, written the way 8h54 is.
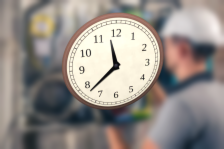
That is 11h38
